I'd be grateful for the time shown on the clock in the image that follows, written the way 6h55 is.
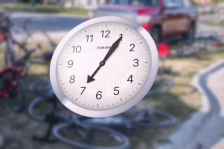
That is 7h05
